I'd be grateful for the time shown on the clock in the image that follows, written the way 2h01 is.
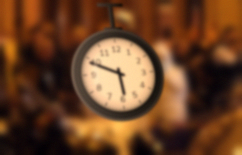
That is 5h49
